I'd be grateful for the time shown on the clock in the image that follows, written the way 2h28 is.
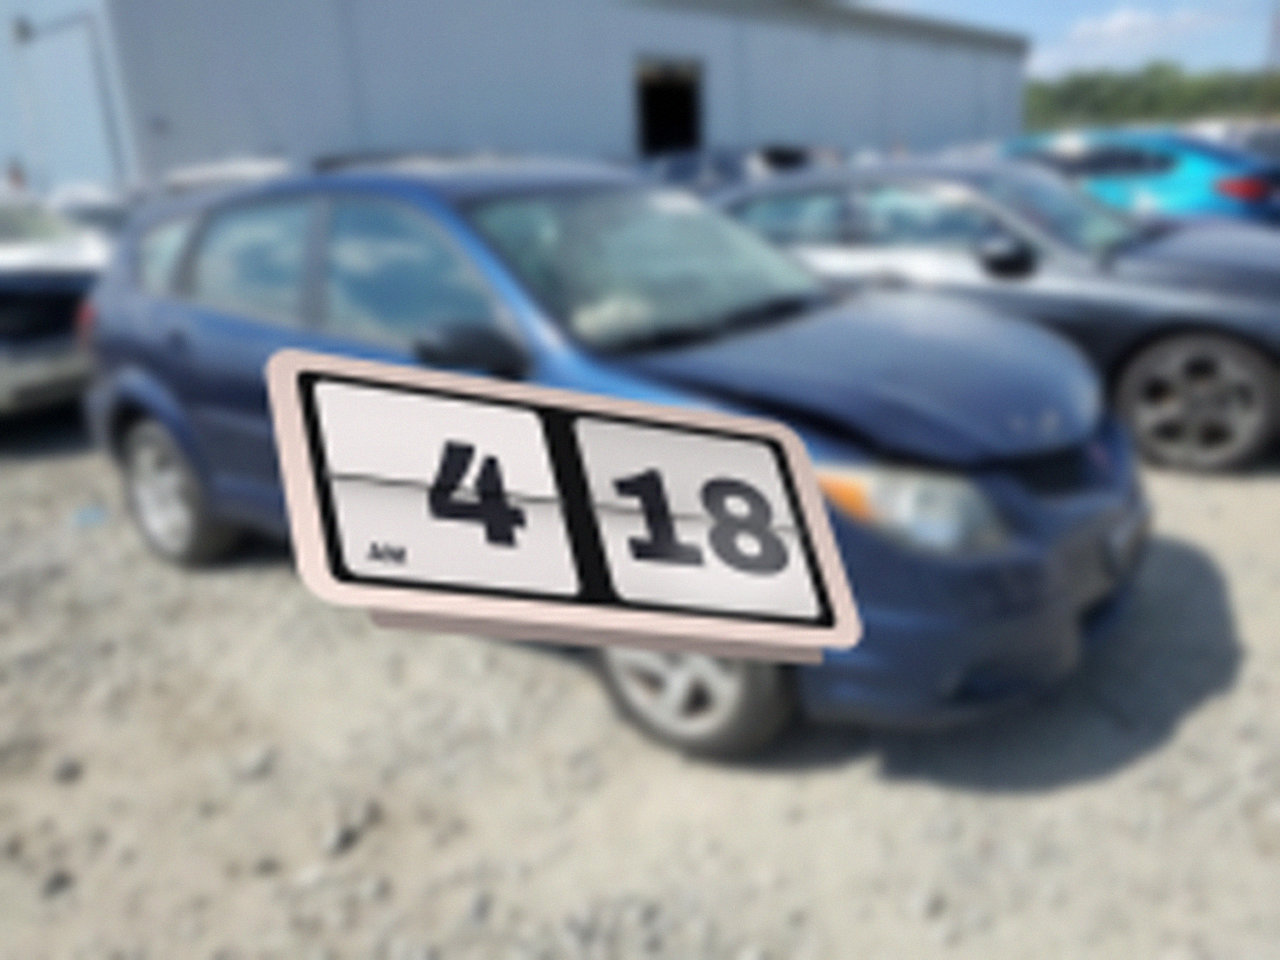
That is 4h18
